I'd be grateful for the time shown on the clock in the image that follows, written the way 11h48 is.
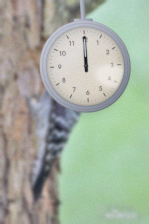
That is 12h00
